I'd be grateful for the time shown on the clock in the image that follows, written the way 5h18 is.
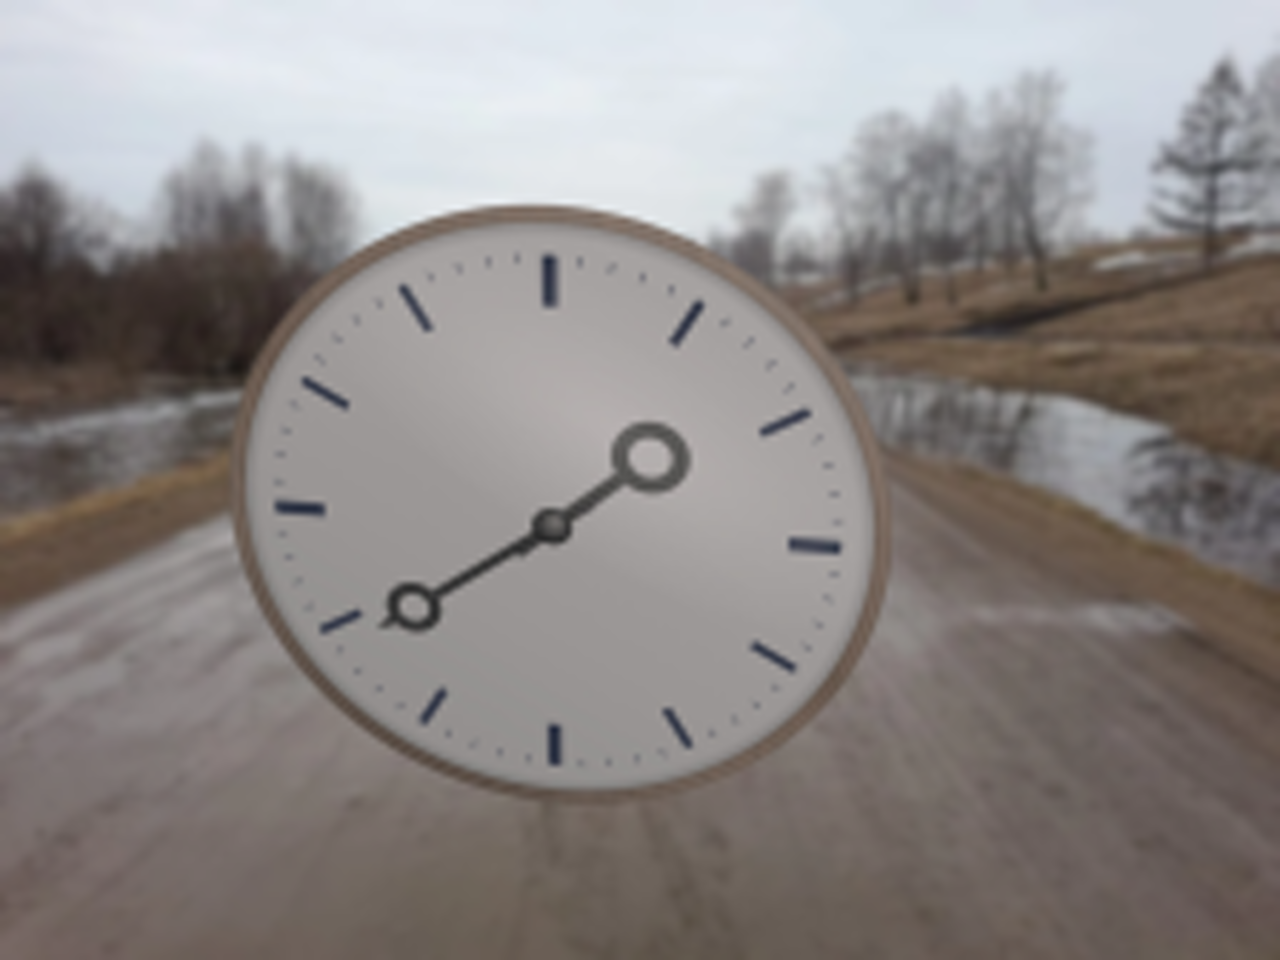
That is 1h39
